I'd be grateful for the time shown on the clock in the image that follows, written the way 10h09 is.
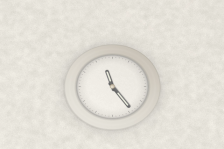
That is 11h24
